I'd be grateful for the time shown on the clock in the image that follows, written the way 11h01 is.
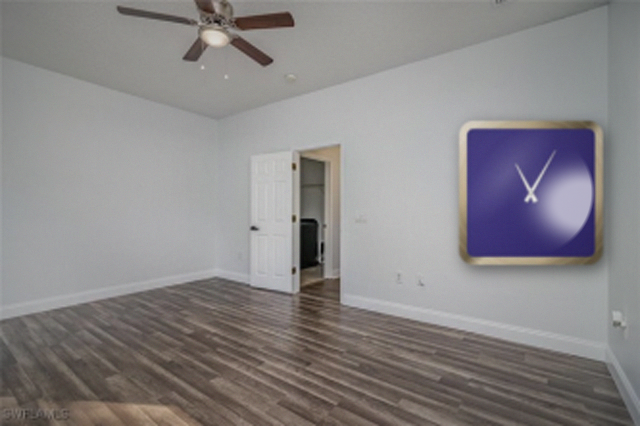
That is 11h05
